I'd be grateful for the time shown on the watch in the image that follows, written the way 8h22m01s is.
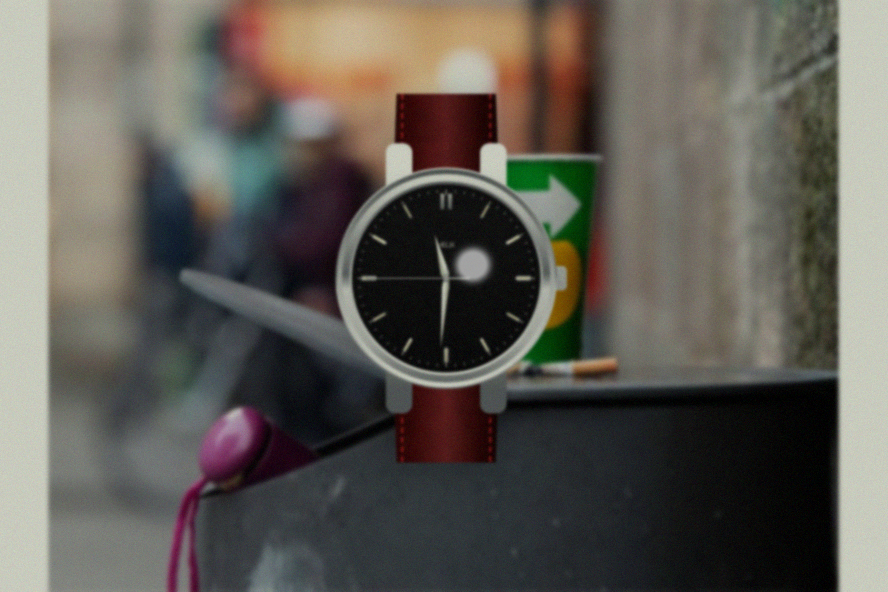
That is 11h30m45s
